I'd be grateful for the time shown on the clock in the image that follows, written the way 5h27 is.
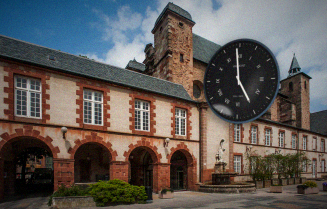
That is 4h59
